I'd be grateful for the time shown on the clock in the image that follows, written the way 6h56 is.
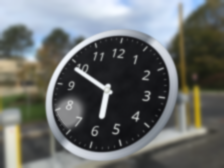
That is 5h49
